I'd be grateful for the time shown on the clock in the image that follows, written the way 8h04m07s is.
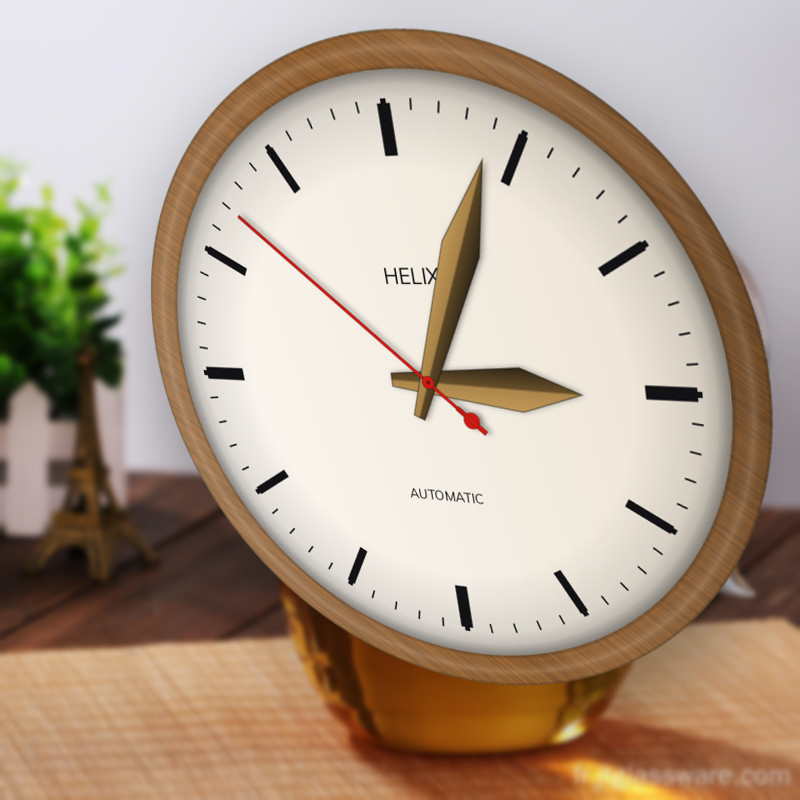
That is 3h03m52s
